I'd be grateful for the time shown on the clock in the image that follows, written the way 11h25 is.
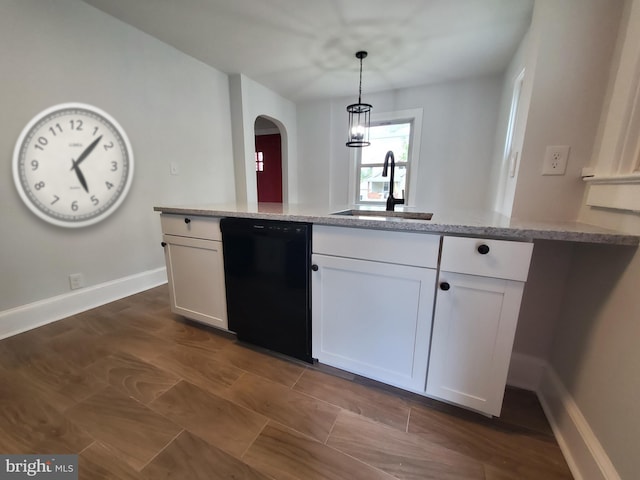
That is 5h07
